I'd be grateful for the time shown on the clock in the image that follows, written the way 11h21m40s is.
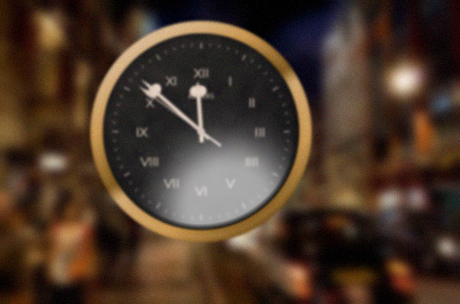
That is 11h51m51s
